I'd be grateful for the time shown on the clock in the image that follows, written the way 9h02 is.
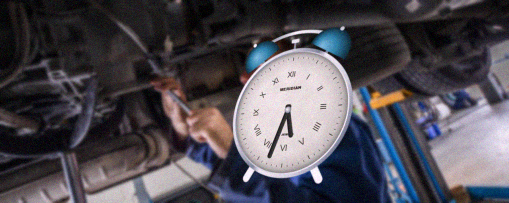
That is 5h33
